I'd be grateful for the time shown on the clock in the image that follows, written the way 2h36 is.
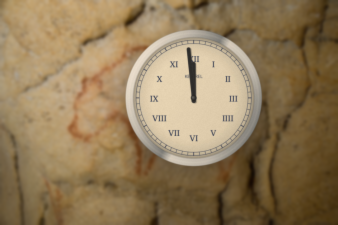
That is 11h59
